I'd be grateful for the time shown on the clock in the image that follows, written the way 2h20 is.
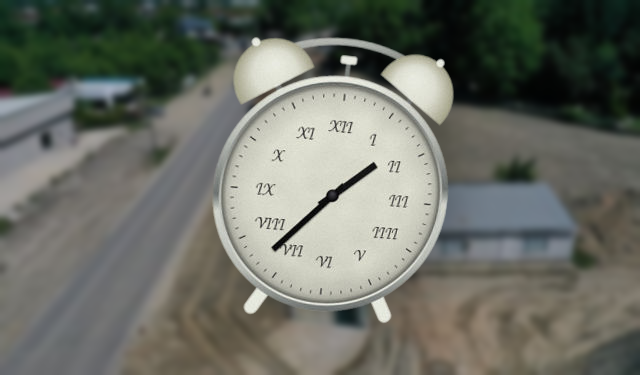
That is 1h37
